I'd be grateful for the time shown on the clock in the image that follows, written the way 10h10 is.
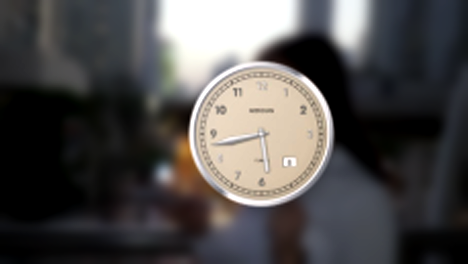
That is 5h43
